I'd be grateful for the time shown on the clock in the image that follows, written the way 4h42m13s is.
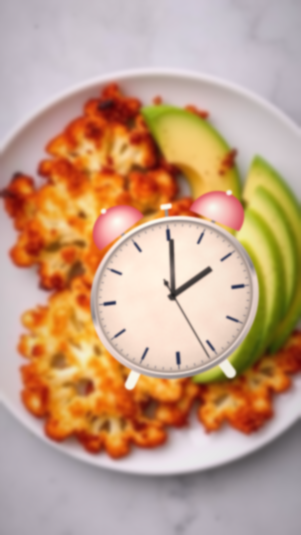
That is 2h00m26s
